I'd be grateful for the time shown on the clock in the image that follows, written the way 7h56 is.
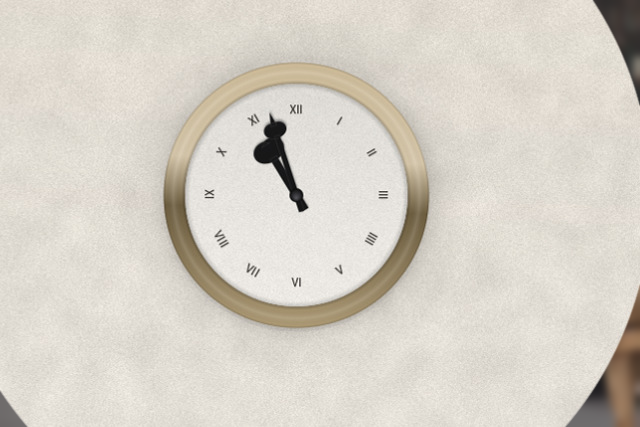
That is 10h57
